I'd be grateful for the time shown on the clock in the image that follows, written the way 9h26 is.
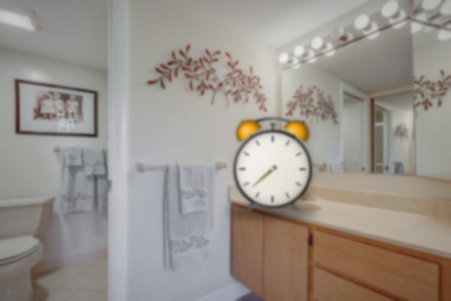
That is 7h38
